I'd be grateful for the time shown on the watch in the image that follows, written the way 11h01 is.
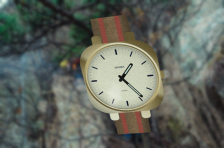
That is 1h24
